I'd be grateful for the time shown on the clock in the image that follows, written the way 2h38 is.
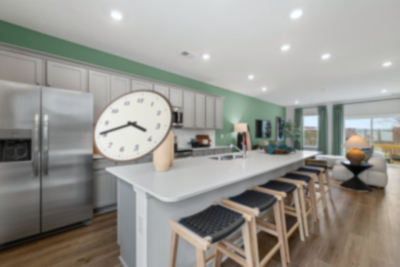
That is 3h41
